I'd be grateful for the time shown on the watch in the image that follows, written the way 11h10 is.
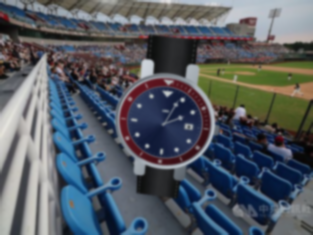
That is 2h04
